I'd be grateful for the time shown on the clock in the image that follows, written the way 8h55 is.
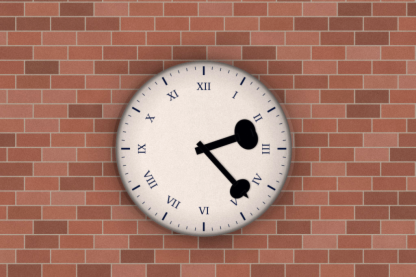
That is 2h23
